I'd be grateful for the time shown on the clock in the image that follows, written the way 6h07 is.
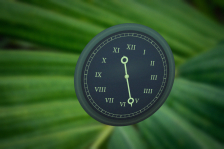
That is 11h27
